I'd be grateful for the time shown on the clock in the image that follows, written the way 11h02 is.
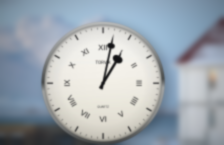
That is 1h02
